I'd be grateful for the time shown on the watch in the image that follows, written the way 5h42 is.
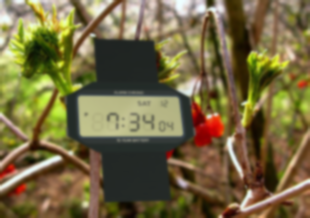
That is 7h34
